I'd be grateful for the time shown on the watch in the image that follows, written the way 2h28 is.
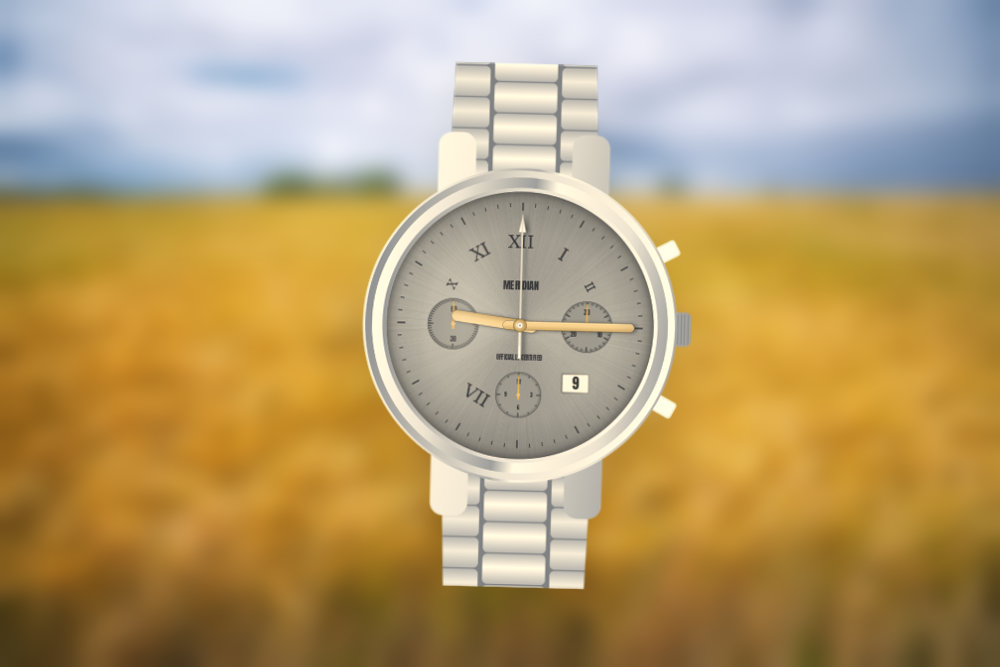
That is 9h15
